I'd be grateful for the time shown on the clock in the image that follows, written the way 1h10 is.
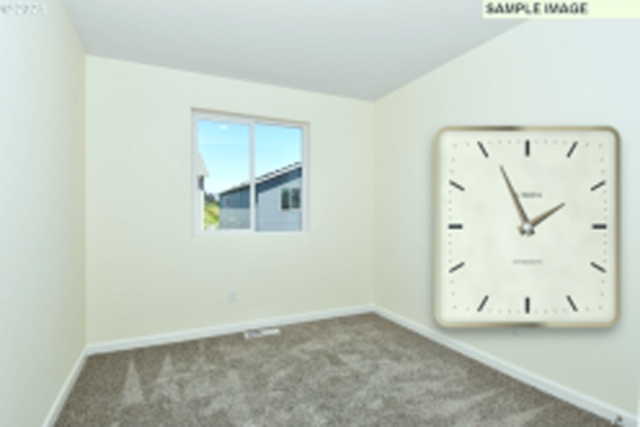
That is 1h56
